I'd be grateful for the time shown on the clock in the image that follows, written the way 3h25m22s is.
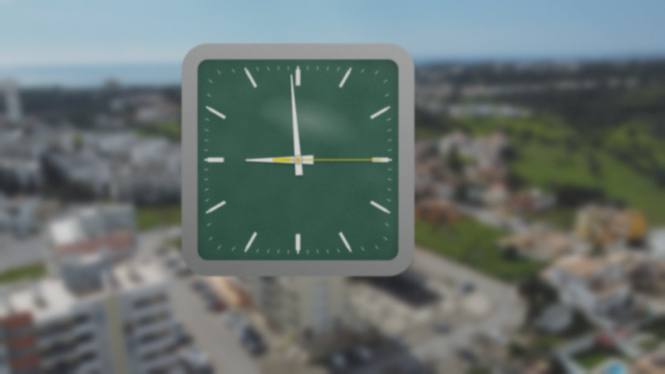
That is 8h59m15s
